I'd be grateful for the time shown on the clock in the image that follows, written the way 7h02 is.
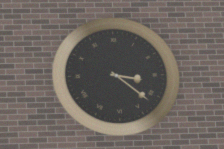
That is 3h22
